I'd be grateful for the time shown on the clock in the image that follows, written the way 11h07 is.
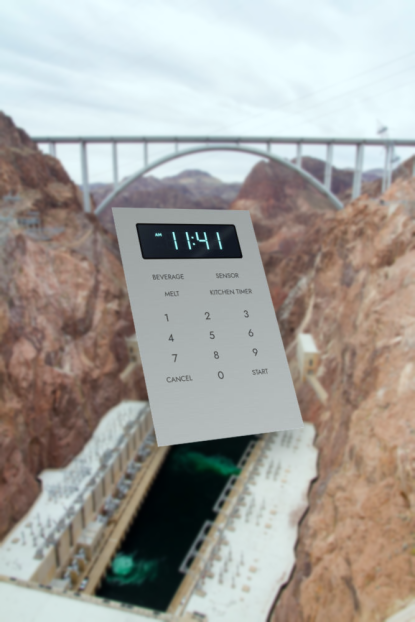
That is 11h41
